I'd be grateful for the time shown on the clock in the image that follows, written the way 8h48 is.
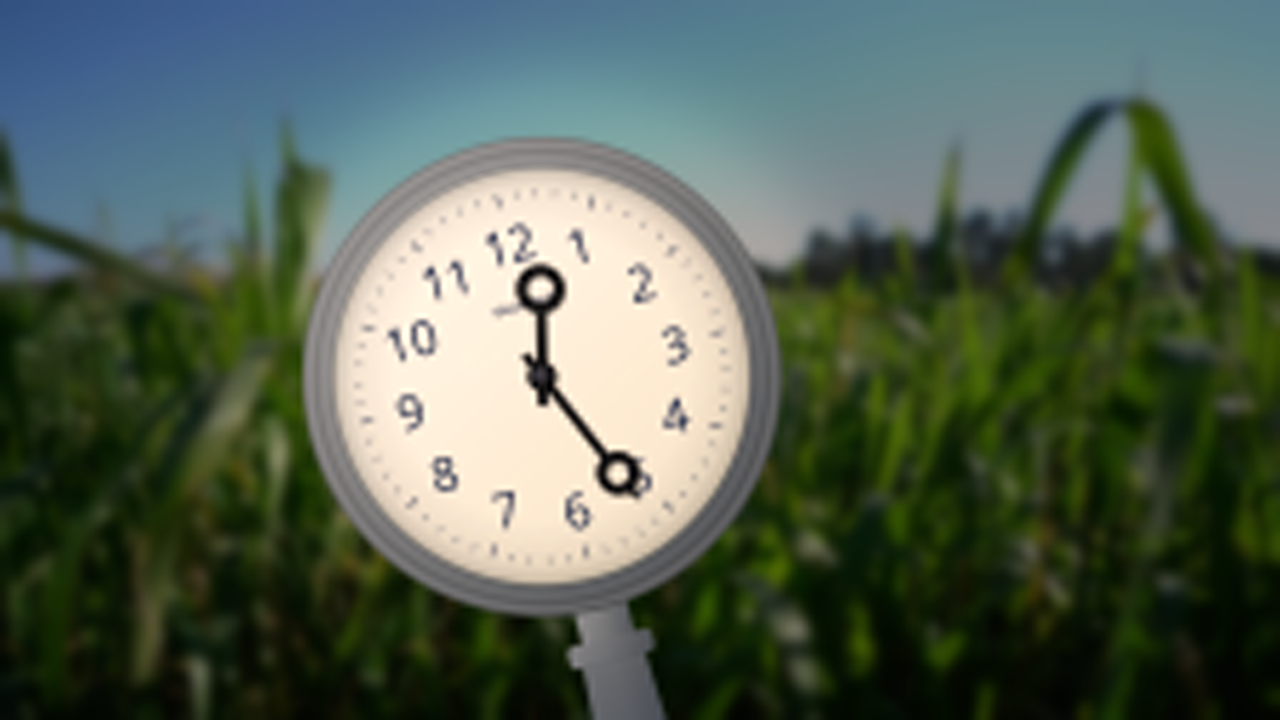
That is 12h26
